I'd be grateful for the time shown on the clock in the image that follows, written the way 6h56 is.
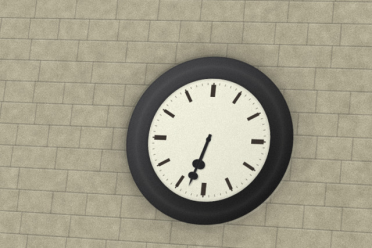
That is 6h33
